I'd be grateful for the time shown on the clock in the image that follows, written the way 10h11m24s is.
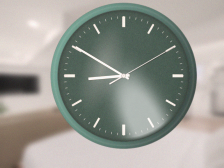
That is 8h50m10s
